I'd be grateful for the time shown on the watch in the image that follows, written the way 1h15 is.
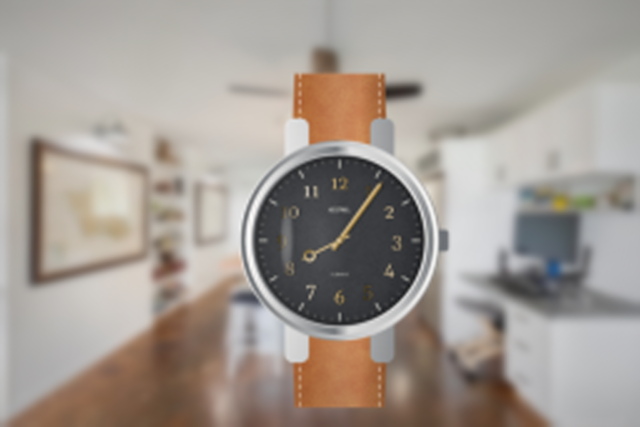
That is 8h06
